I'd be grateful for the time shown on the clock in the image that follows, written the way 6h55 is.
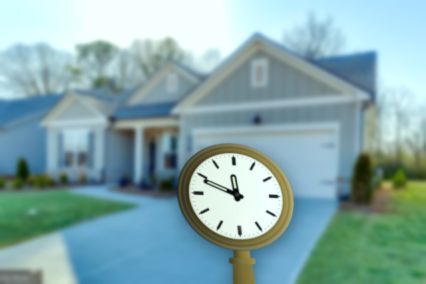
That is 11h49
